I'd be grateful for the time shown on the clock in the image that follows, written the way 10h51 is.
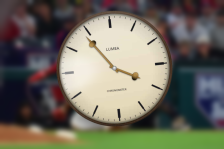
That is 3h54
